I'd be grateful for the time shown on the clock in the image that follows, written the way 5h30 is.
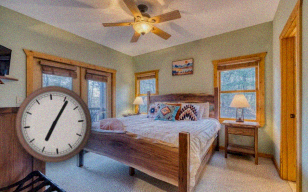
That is 7h06
